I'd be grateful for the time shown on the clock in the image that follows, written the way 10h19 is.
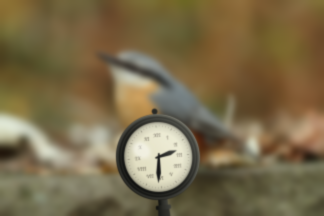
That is 2h31
